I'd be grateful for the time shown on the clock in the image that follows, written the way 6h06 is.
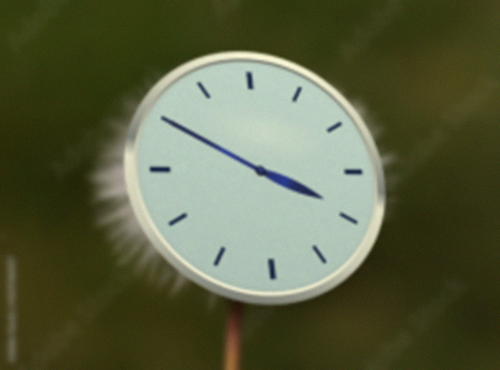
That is 3h50
